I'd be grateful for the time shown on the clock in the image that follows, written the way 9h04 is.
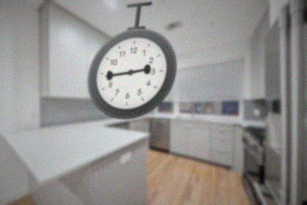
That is 2h44
